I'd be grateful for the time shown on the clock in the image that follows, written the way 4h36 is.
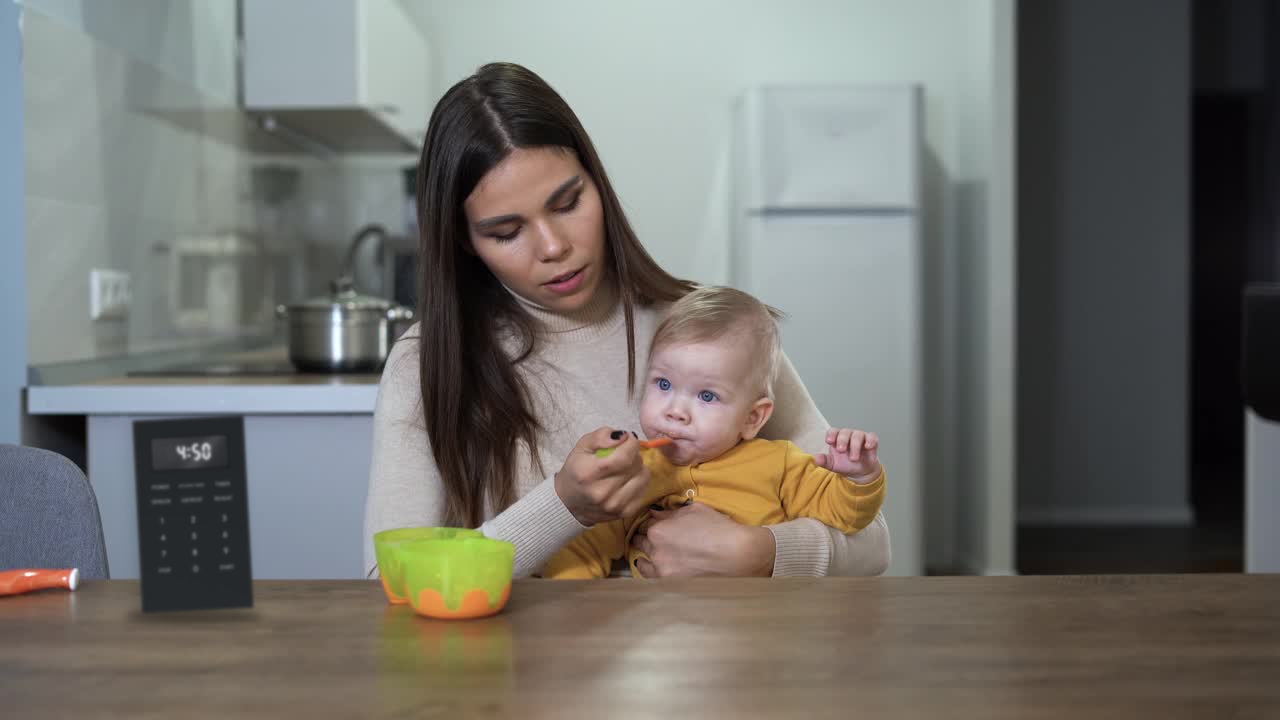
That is 4h50
